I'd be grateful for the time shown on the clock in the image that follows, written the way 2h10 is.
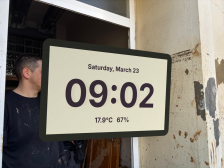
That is 9h02
